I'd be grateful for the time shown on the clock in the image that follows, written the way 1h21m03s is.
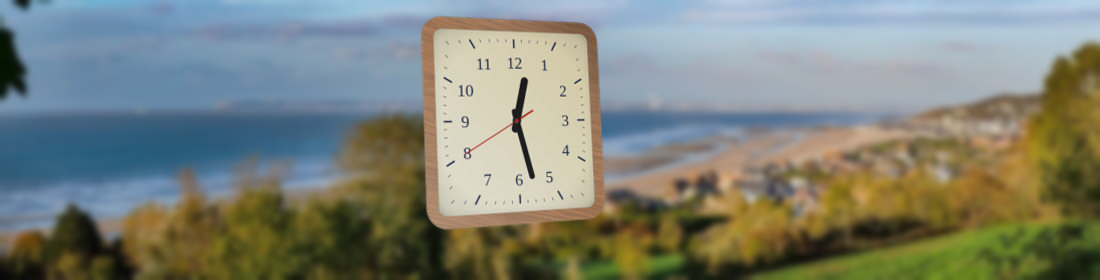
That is 12h27m40s
